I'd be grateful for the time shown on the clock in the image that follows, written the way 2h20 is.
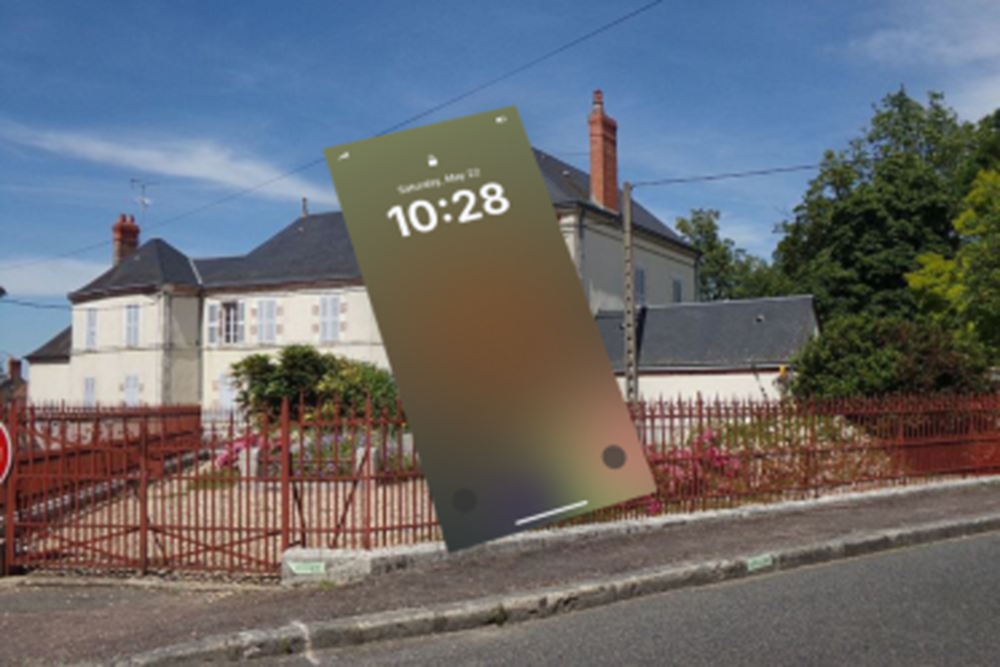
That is 10h28
